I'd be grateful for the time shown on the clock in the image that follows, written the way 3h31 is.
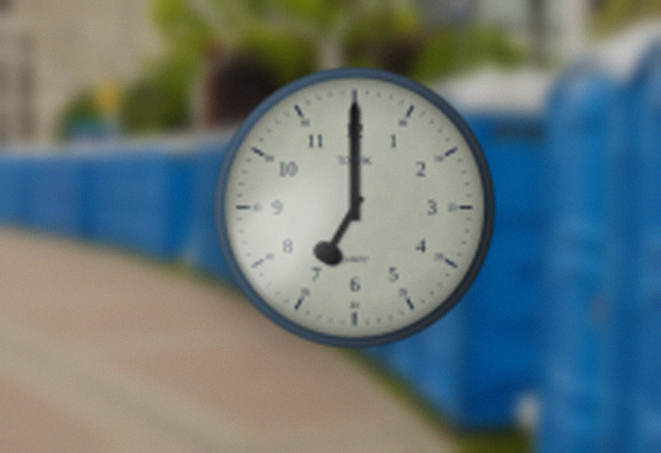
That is 7h00
